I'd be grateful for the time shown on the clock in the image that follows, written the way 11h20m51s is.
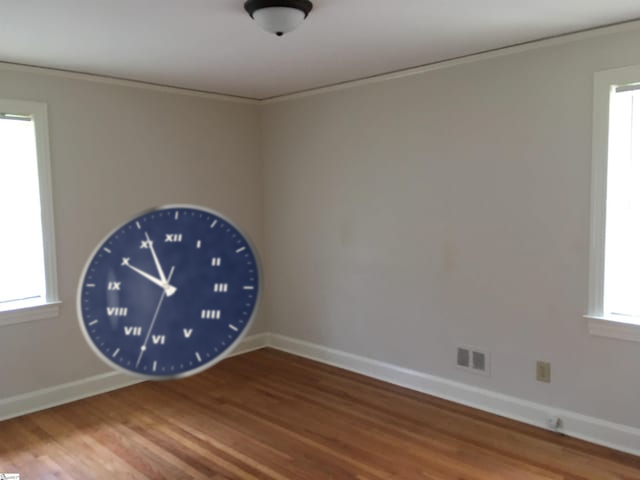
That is 9h55m32s
